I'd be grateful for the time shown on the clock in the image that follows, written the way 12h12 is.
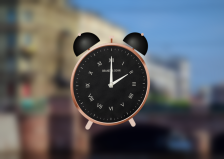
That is 2h00
